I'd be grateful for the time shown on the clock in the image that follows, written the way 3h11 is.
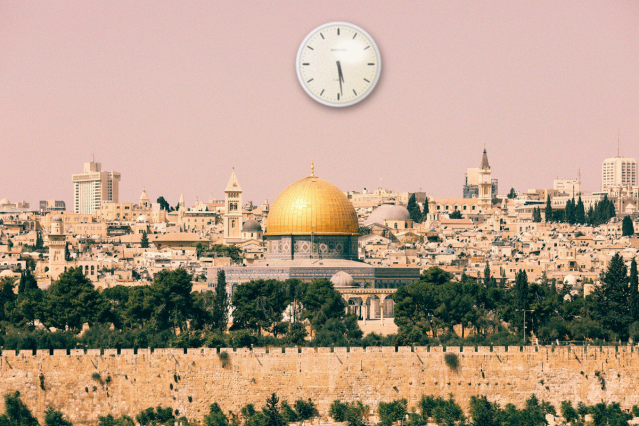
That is 5h29
